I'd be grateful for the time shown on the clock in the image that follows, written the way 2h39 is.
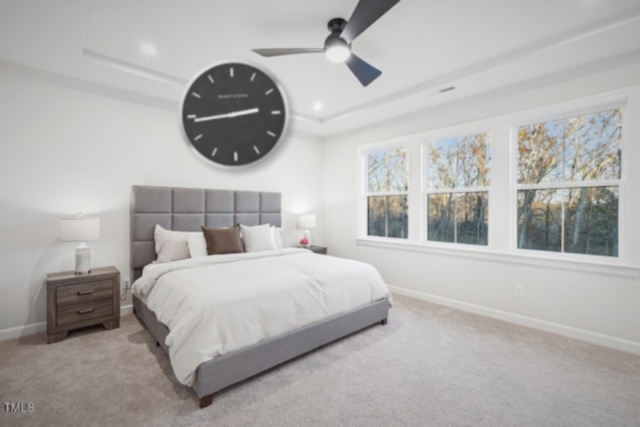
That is 2h44
